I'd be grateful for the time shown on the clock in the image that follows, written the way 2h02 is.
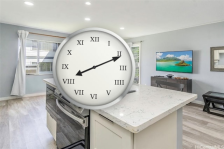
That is 8h11
